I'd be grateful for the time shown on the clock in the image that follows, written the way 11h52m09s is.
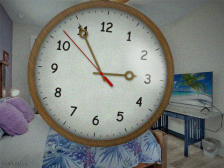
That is 2h54m52s
